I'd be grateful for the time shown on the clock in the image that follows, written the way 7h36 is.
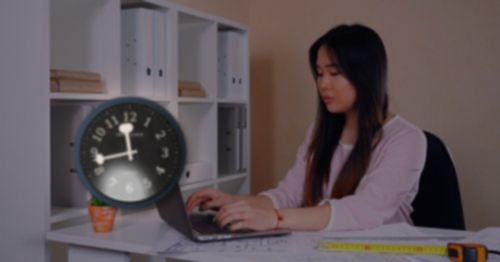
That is 11h43
